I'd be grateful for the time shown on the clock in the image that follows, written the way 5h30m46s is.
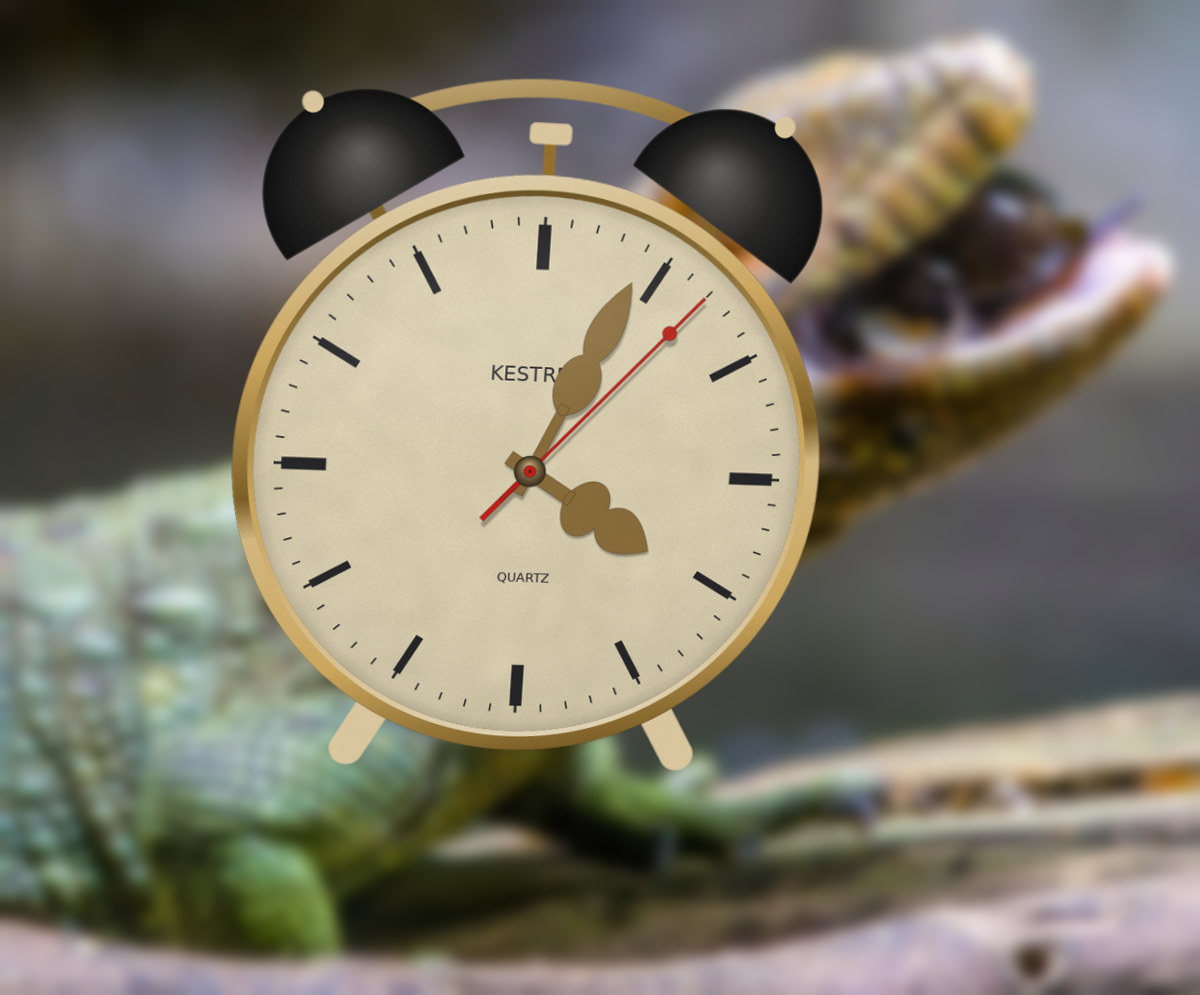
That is 4h04m07s
